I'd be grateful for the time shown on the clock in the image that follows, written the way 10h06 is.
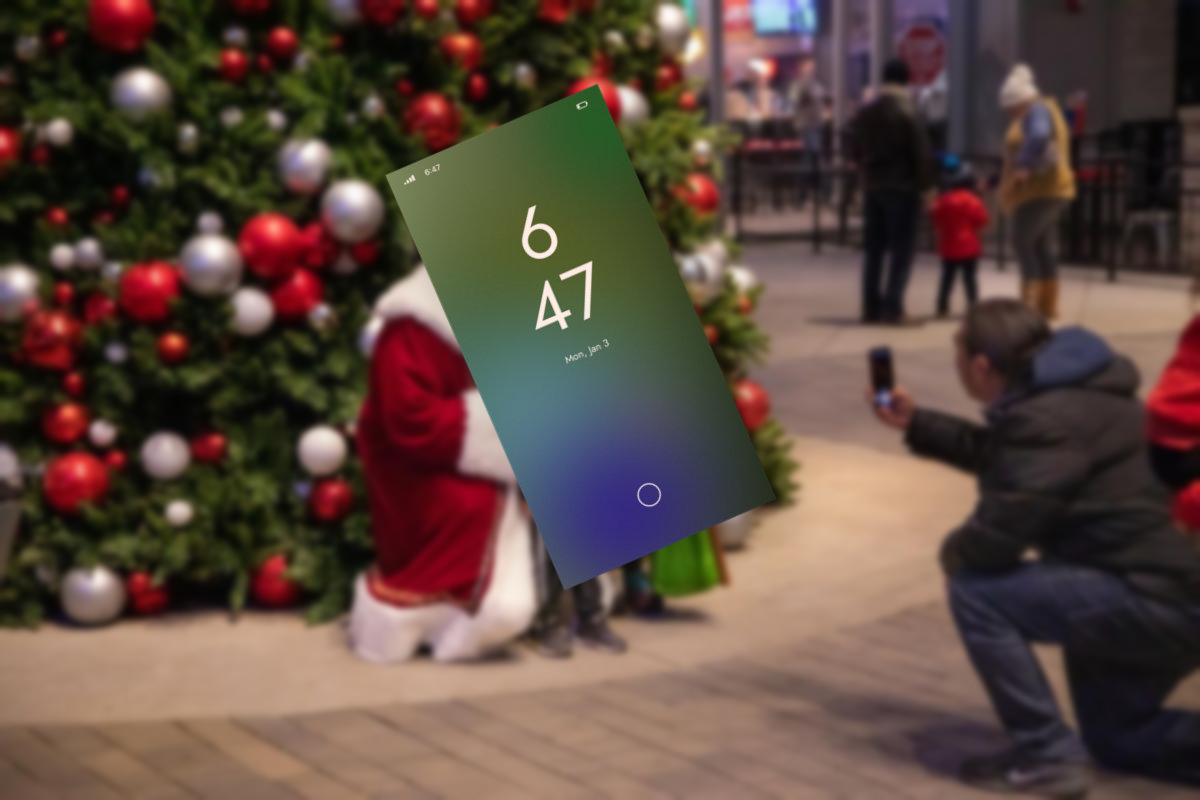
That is 6h47
